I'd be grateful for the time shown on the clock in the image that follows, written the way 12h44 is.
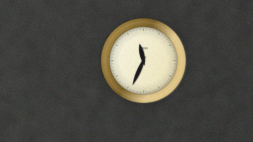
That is 11h34
